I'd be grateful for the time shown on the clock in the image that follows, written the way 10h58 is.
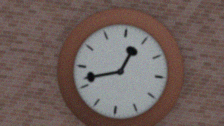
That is 12h42
